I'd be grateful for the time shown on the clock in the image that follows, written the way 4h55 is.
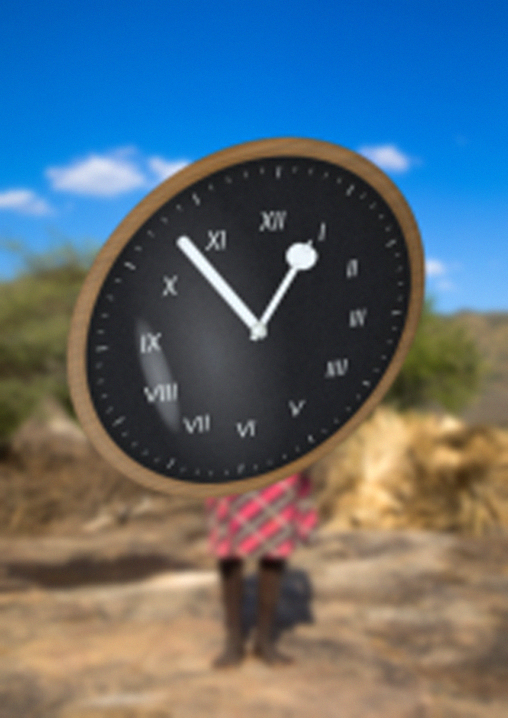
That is 12h53
